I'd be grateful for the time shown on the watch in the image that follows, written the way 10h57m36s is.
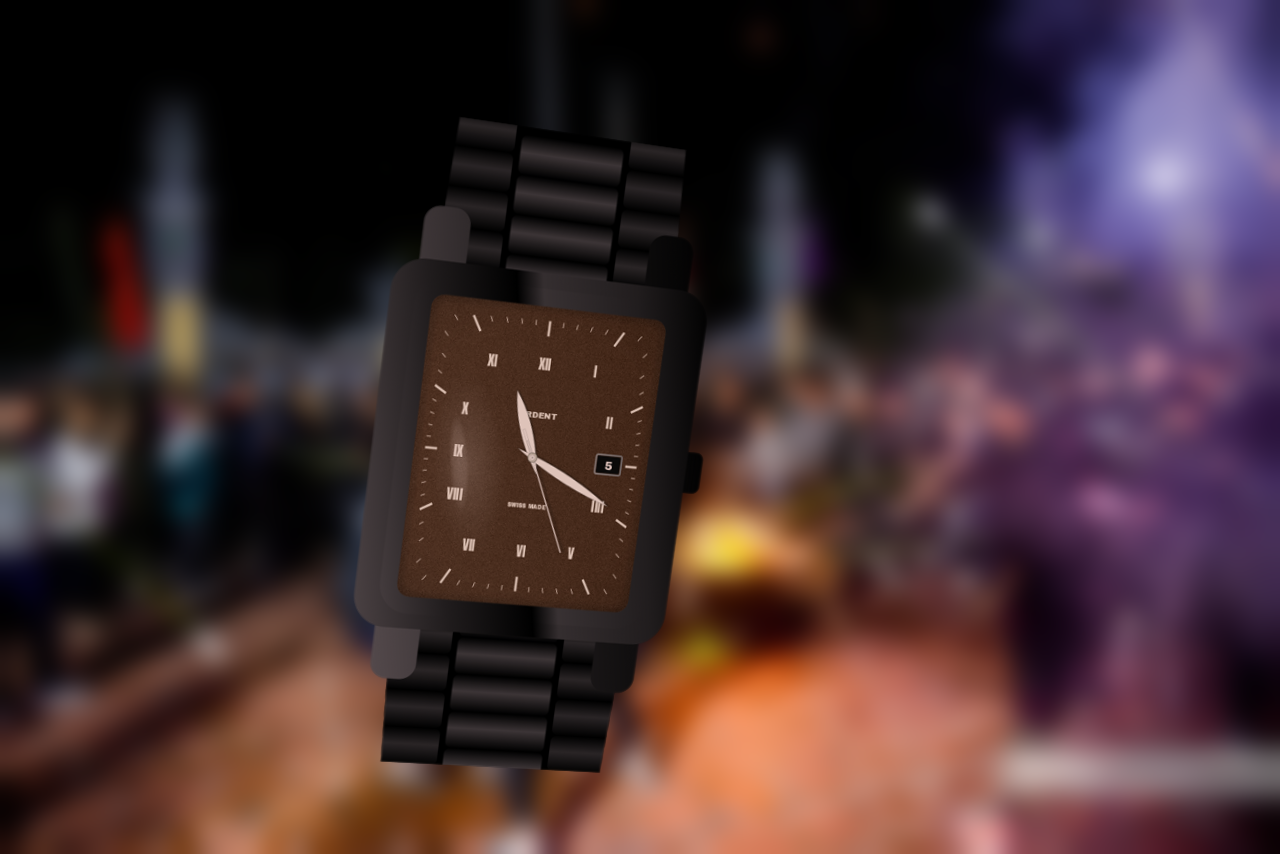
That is 11h19m26s
